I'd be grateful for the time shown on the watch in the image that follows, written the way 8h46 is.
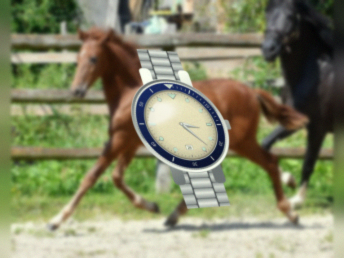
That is 3h23
